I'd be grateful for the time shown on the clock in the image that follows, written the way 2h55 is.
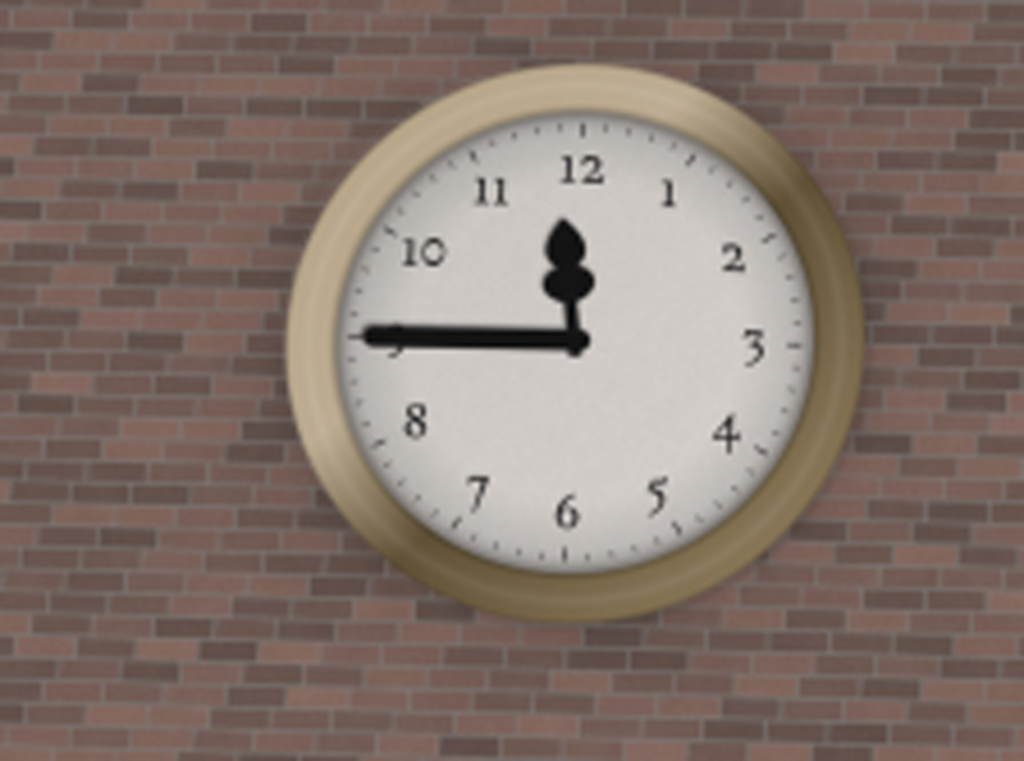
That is 11h45
